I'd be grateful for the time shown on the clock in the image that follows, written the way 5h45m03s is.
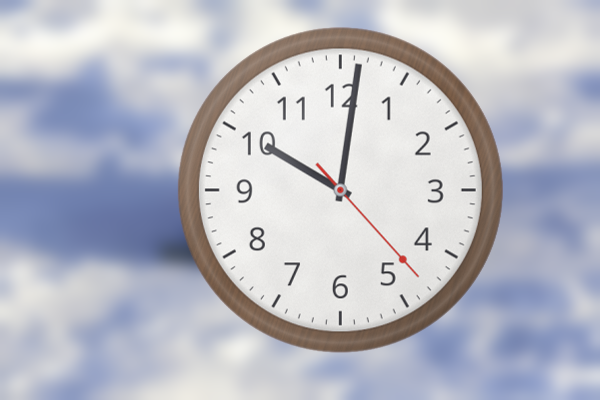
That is 10h01m23s
